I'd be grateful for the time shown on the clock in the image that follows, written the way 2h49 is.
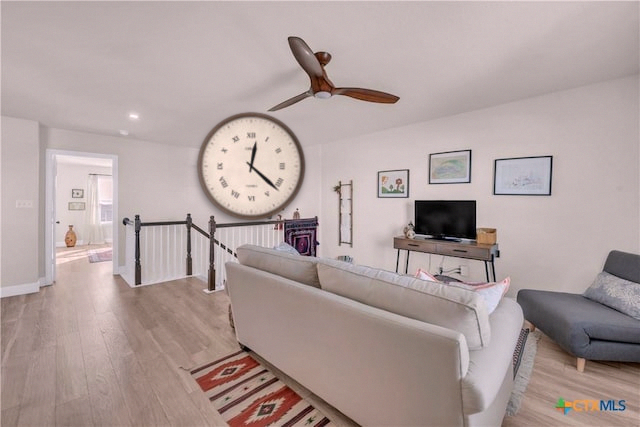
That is 12h22
